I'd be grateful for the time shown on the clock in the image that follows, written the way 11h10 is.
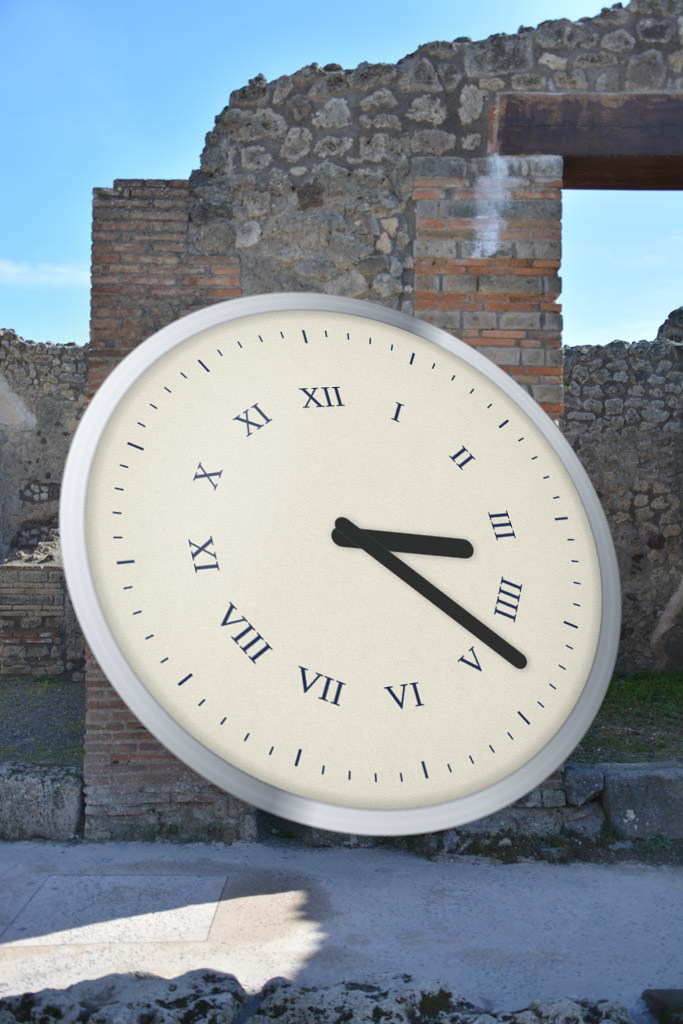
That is 3h23
